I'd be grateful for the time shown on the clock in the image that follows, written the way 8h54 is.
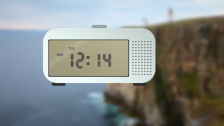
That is 12h14
